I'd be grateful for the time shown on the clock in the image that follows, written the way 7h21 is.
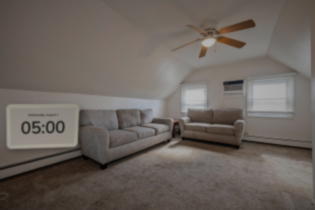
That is 5h00
